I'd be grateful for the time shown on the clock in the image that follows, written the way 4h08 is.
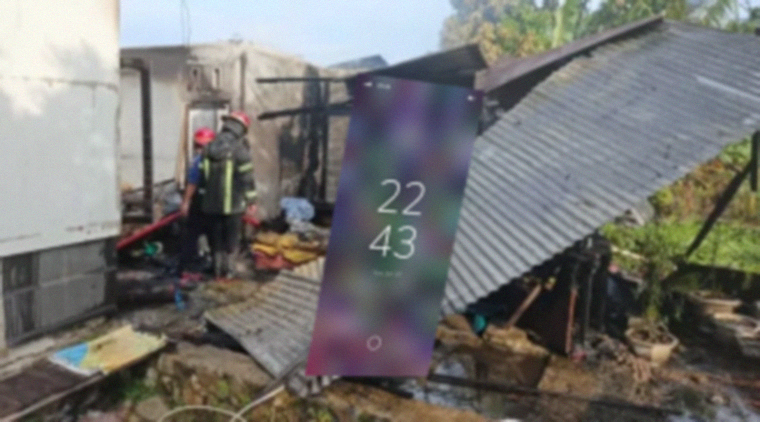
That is 22h43
